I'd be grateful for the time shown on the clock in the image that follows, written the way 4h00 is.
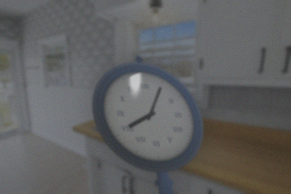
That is 8h05
